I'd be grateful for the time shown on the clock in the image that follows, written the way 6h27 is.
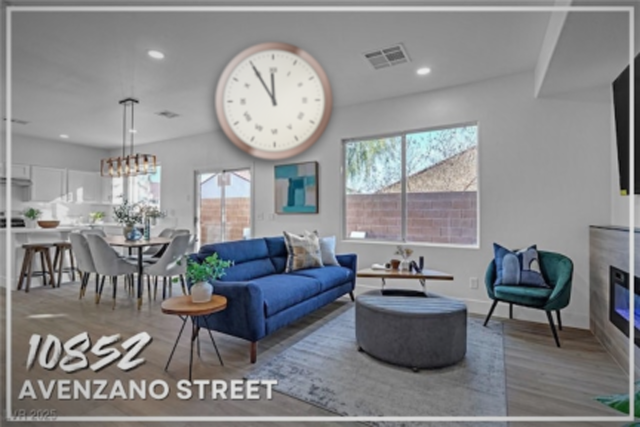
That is 11h55
